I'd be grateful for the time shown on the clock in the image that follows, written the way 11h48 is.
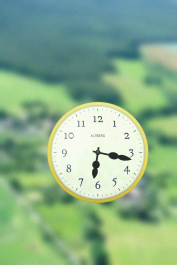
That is 6h17
